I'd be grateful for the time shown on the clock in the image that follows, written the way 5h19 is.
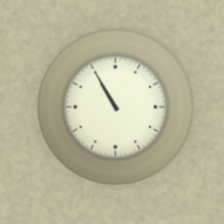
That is 10h55
